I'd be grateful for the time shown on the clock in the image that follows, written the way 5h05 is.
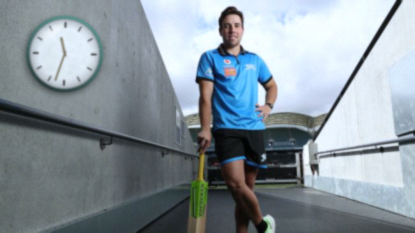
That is 11h33
